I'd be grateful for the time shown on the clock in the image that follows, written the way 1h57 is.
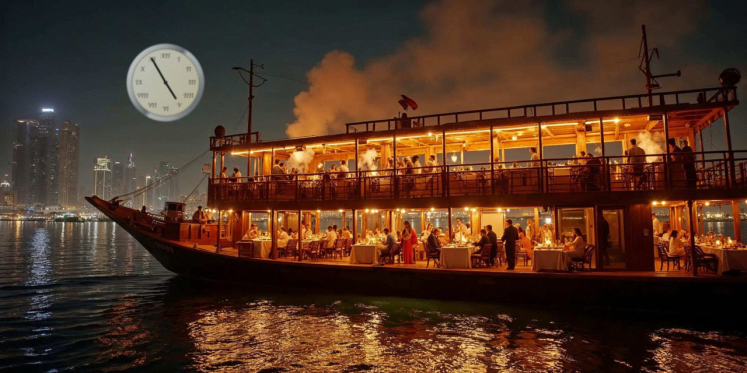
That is 4h55
